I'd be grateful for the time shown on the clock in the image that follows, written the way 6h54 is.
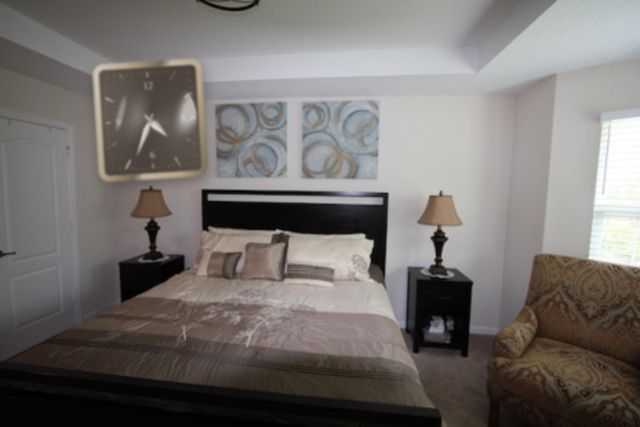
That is 4h34
